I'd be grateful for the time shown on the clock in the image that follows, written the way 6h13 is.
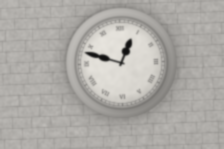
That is 12h48
